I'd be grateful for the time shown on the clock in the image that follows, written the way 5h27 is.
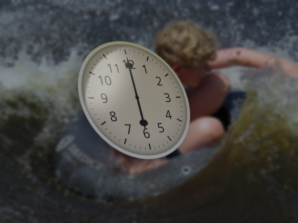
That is 6h00
